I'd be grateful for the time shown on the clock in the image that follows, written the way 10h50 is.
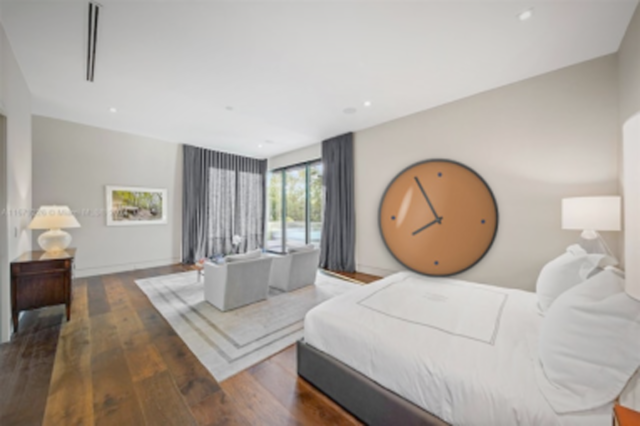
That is 7h55
